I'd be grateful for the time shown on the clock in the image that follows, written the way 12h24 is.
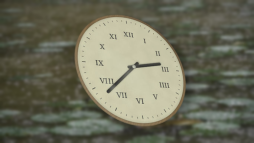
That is 2h38
